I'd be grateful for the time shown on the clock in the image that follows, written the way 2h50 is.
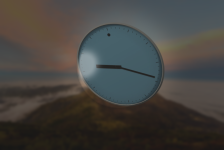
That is 9h19
